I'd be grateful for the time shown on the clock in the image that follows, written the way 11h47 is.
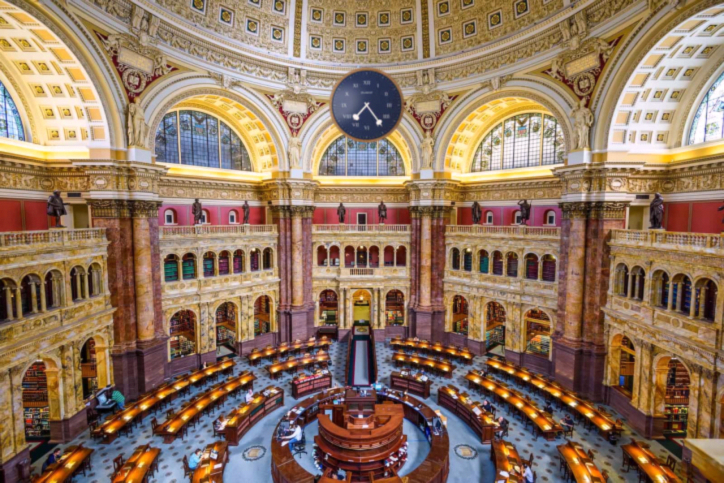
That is 7h24
